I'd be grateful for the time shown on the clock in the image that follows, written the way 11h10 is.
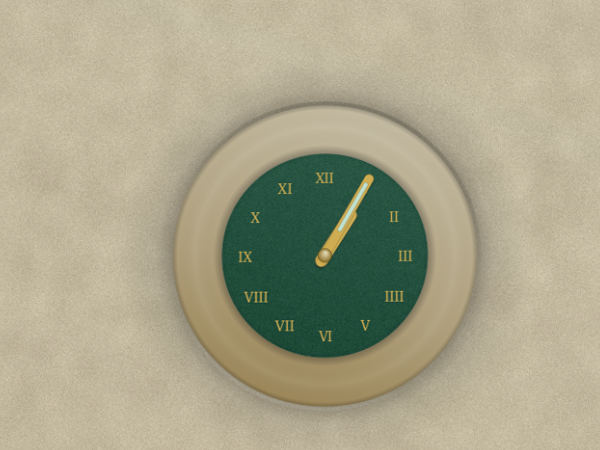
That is 1h05
